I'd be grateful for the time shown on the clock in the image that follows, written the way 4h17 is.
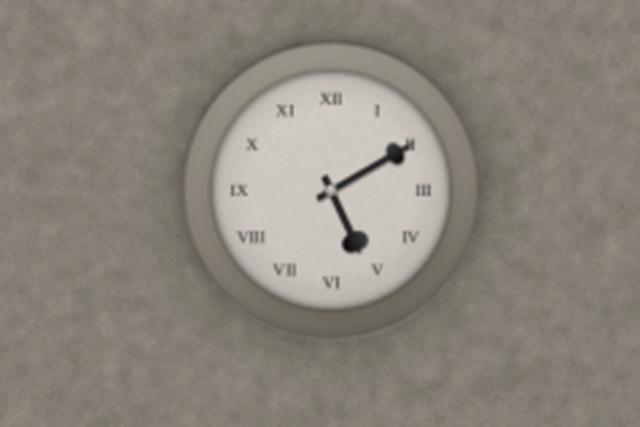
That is 5h10
